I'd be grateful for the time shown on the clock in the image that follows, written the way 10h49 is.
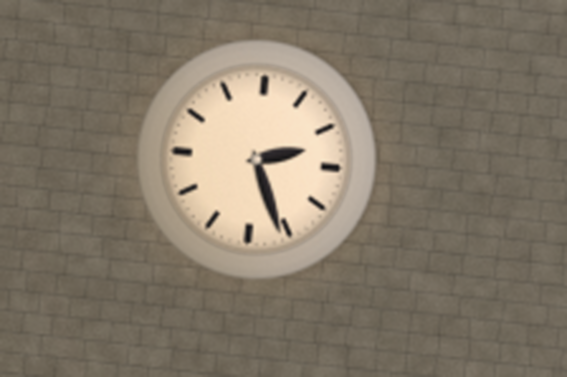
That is 2h26
